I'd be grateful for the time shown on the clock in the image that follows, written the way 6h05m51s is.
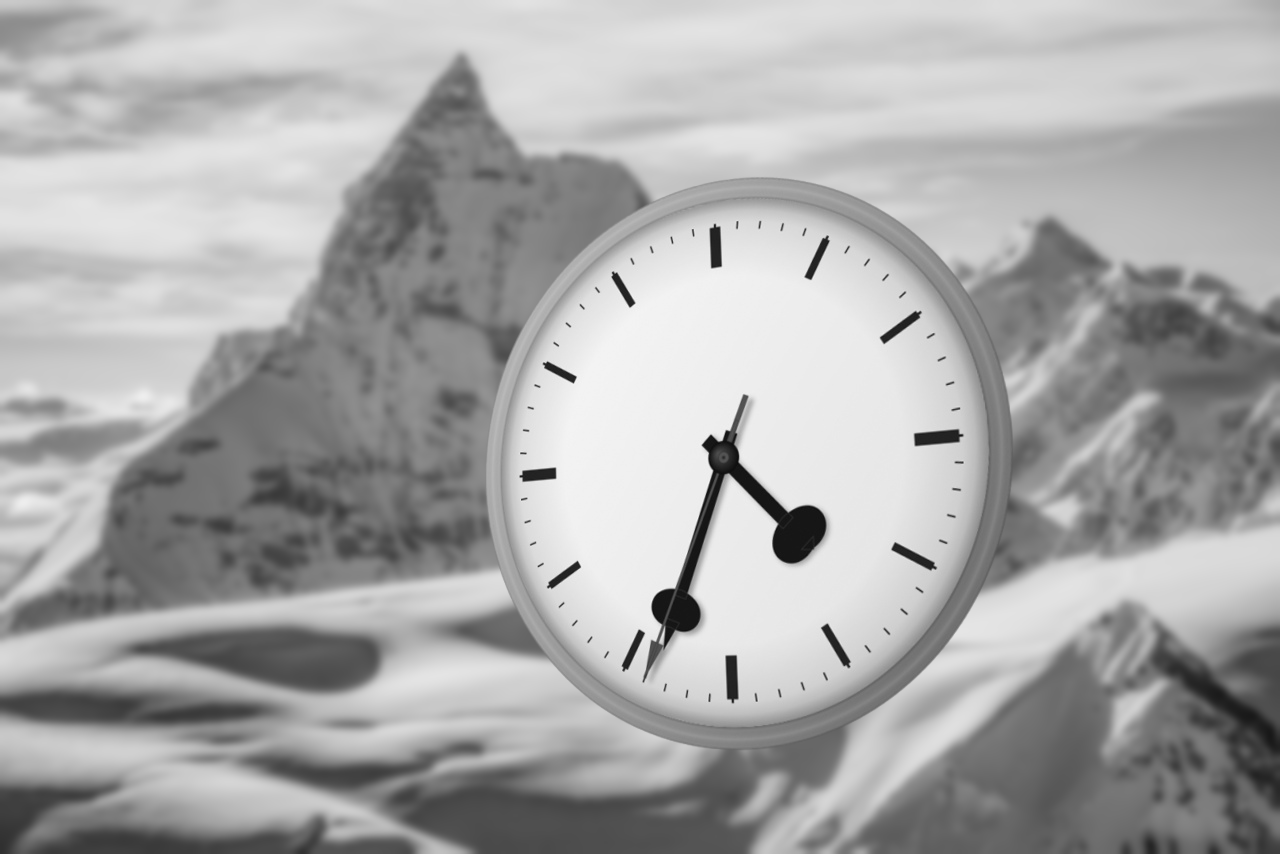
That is 4h33m34s
